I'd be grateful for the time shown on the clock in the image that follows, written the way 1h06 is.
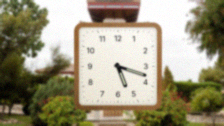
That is 5h18
